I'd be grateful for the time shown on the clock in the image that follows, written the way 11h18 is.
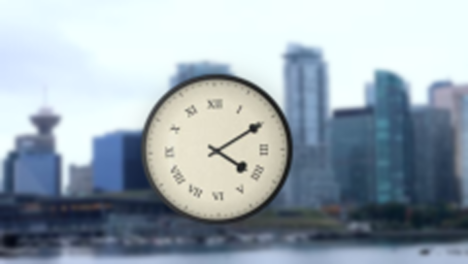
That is 4h10
